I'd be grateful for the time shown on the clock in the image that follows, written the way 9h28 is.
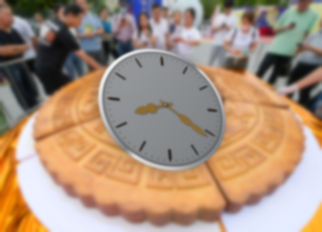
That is 8h21
